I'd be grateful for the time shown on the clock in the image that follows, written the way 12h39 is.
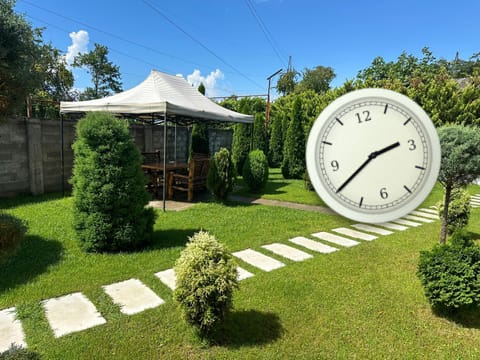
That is 2h40
